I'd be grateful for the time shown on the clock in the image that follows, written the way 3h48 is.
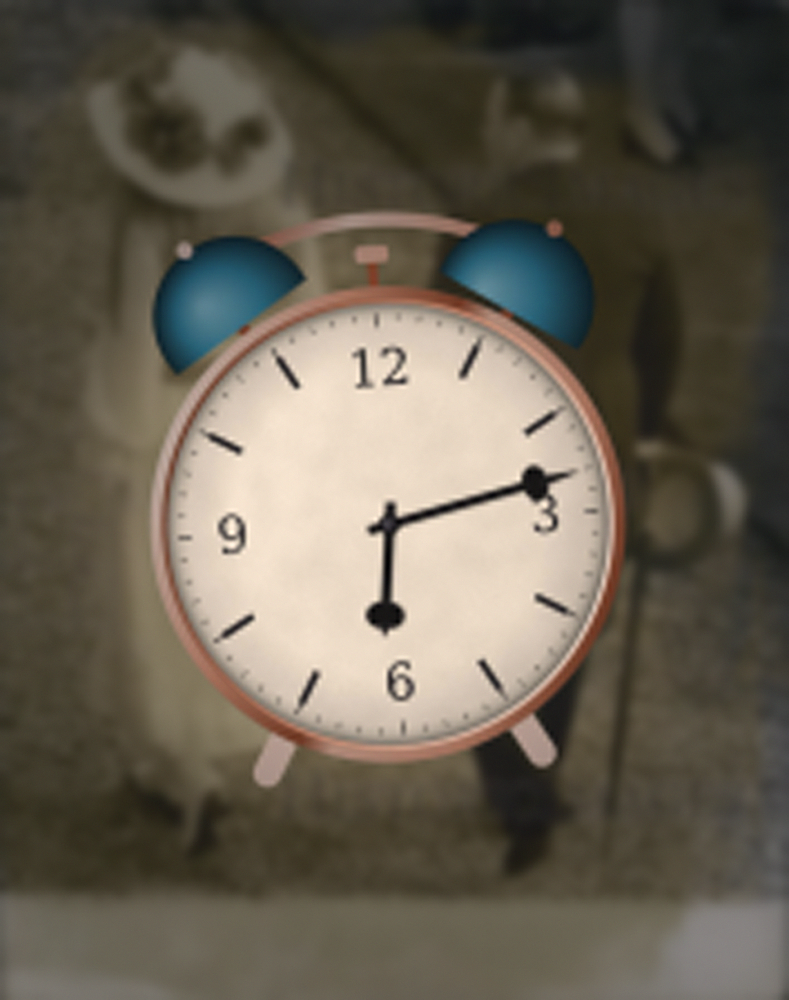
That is 6h13
